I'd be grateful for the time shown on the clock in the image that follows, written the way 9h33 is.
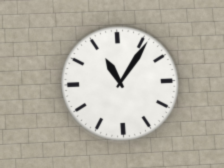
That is 11h06
